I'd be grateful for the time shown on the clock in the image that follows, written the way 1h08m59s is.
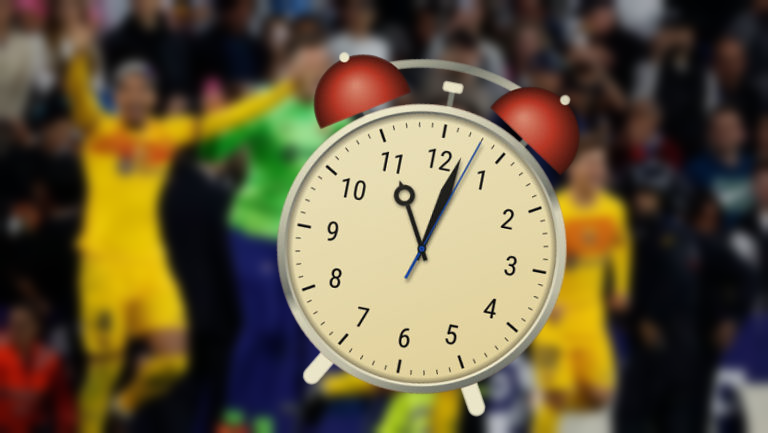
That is 11h02m03s
